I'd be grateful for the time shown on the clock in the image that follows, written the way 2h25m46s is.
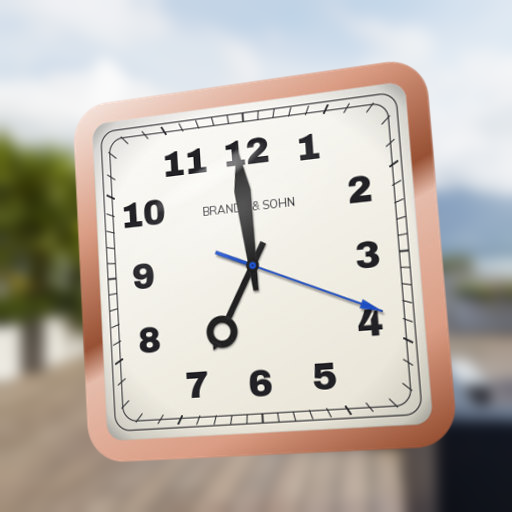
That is 6h59m19s
